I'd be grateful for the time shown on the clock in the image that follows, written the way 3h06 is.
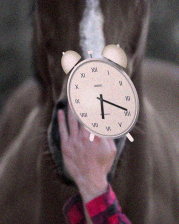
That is 6h19
